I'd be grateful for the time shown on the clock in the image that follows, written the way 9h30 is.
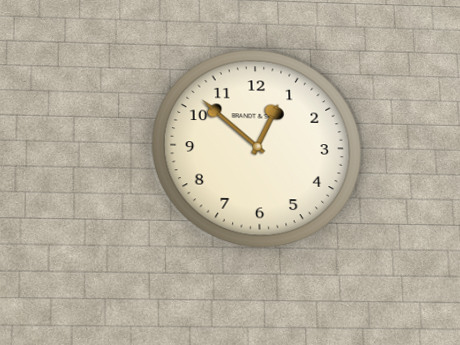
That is 12h52
